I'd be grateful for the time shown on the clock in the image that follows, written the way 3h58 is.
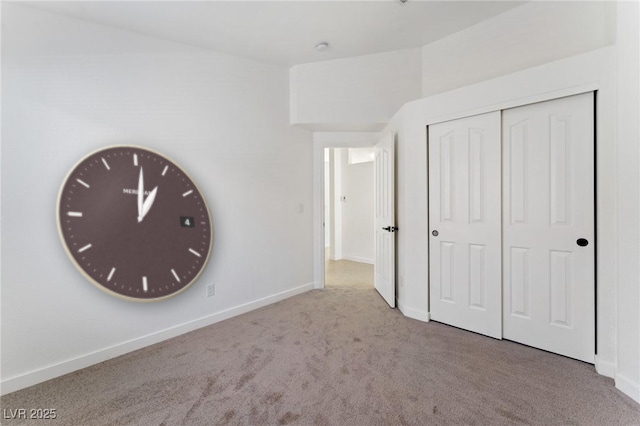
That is 1h01
